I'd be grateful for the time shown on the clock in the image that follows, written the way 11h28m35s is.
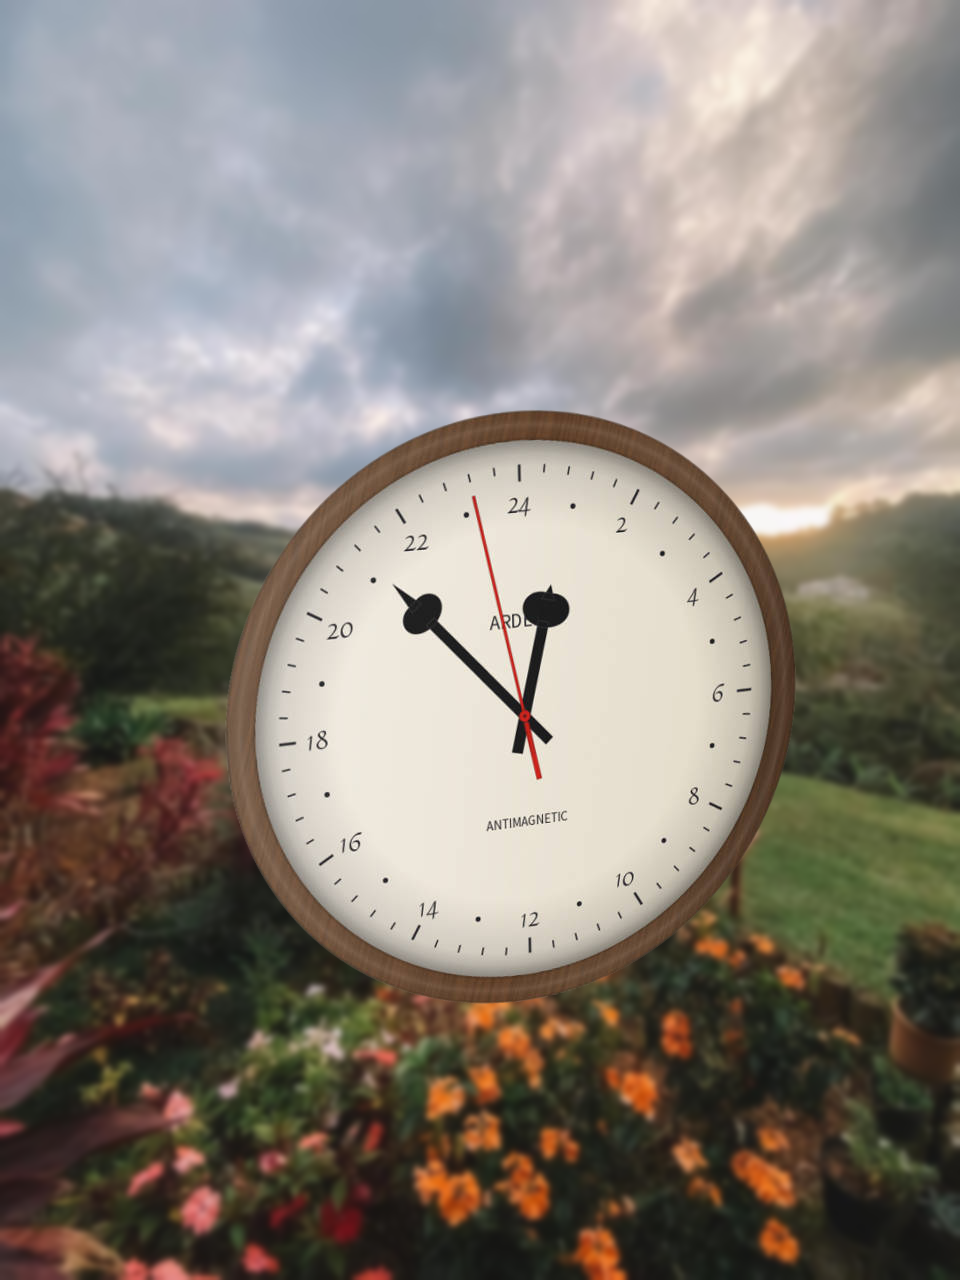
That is 0h52m58s
